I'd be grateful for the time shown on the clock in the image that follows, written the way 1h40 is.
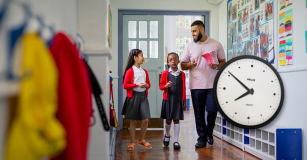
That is 7h51
